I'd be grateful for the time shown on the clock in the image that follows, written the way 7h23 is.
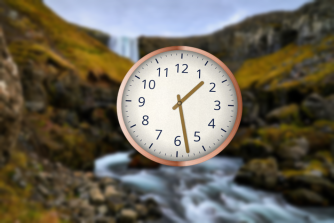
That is 1h28
